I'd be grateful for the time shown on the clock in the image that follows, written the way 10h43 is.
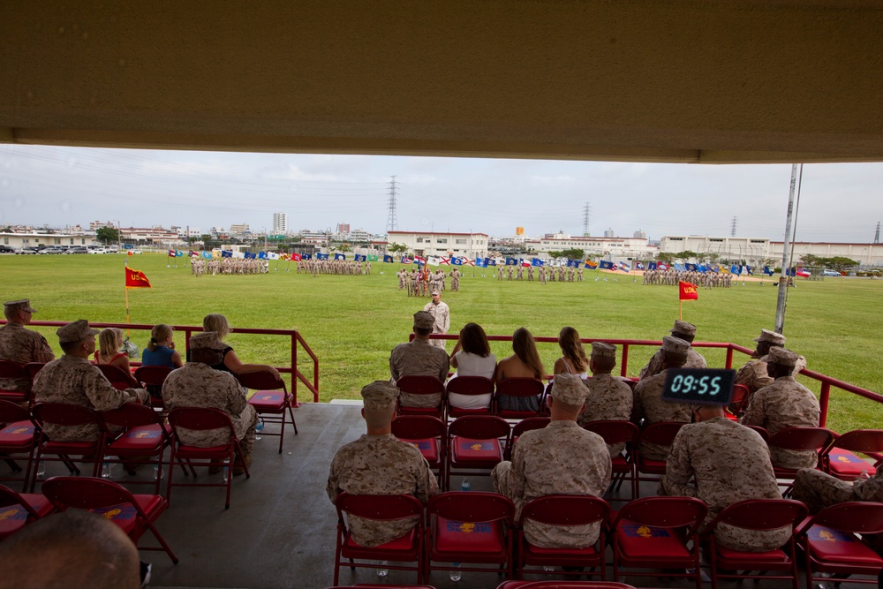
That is 9h55
